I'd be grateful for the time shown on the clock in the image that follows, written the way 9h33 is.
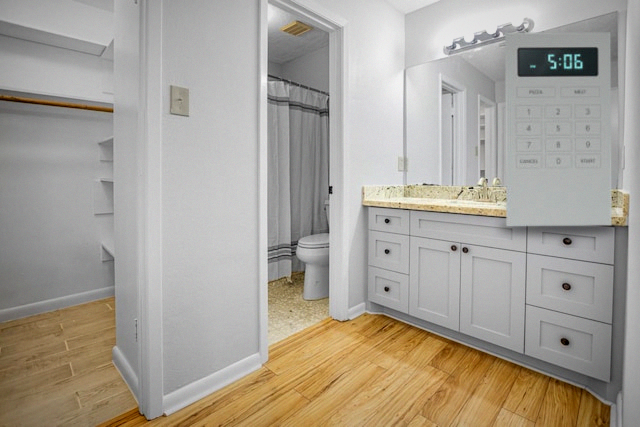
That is 5h06
